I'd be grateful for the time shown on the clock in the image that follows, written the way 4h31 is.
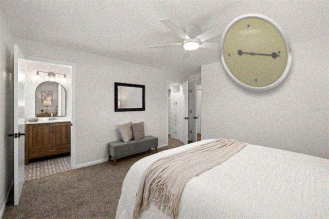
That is 9h16
